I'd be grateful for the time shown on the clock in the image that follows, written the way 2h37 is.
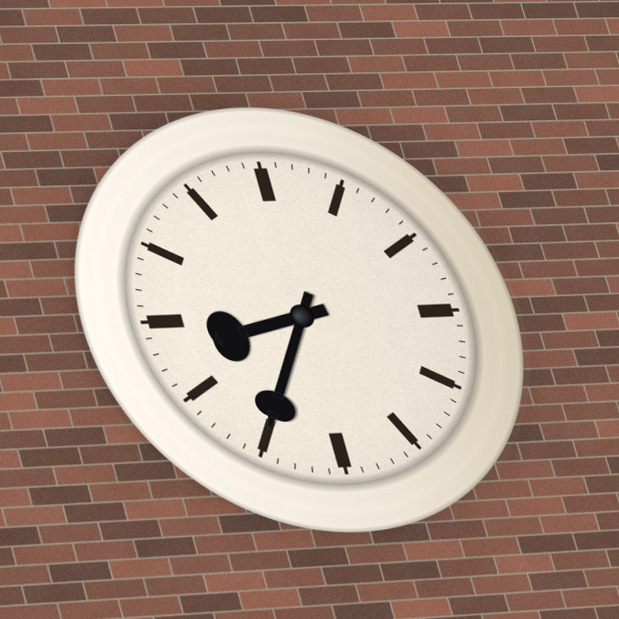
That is 8h35
